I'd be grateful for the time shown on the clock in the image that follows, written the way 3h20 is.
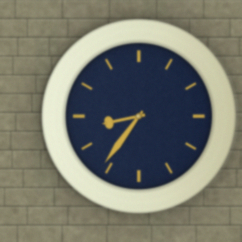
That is 8h36
